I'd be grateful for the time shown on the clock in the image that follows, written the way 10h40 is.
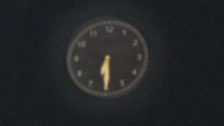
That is 6h30
